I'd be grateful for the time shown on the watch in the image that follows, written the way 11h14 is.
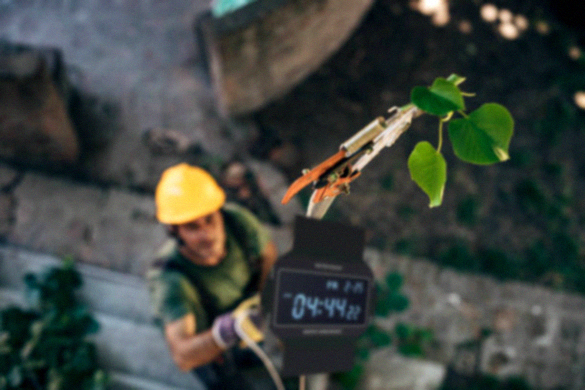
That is 4h44
